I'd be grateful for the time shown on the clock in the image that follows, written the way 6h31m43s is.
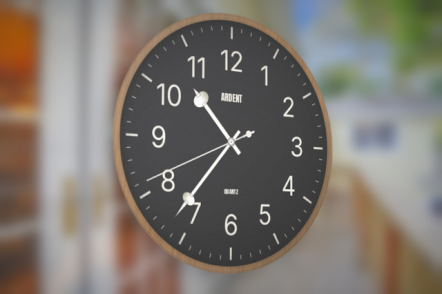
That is 10h36m41s
